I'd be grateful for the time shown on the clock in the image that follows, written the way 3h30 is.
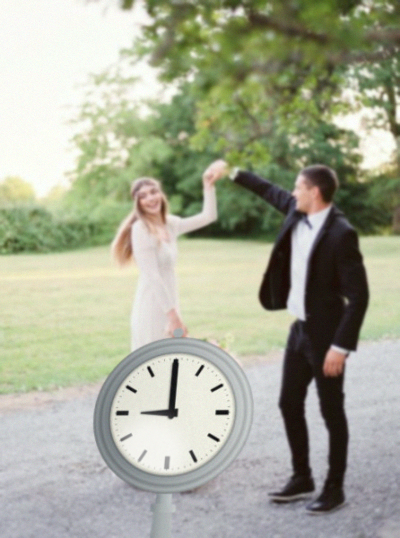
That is 9h00
